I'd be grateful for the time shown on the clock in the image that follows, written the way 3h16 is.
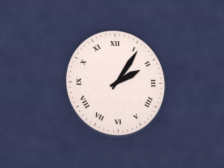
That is 2h06
